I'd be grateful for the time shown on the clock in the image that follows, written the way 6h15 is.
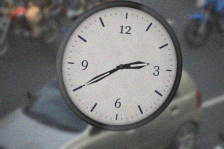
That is 2h40
